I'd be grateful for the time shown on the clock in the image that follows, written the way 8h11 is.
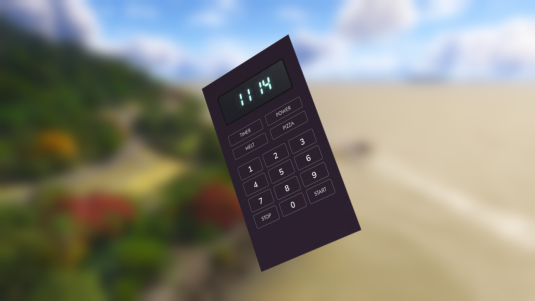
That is 11h14
